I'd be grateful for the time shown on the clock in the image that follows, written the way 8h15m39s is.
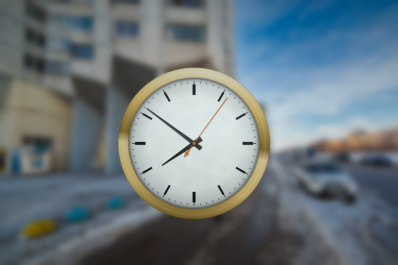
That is 7h51m06s
